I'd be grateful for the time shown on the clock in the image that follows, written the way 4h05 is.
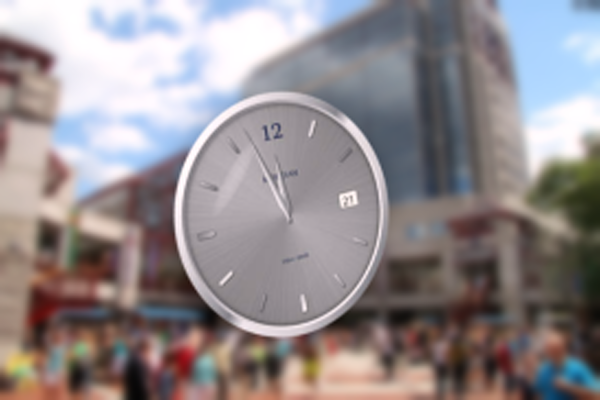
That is 11h57
